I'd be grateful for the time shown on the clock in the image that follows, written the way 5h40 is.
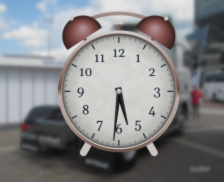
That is 5h31
